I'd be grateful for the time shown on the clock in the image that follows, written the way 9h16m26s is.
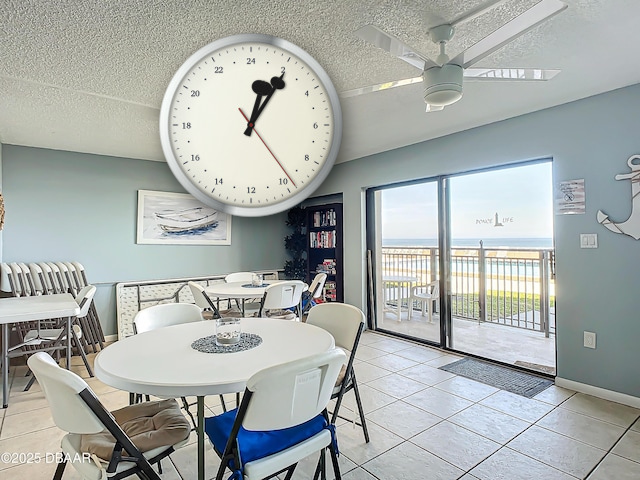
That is 1h05m24s
